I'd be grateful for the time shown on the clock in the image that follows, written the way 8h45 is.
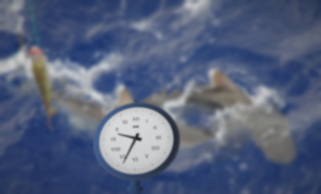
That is 9h34
